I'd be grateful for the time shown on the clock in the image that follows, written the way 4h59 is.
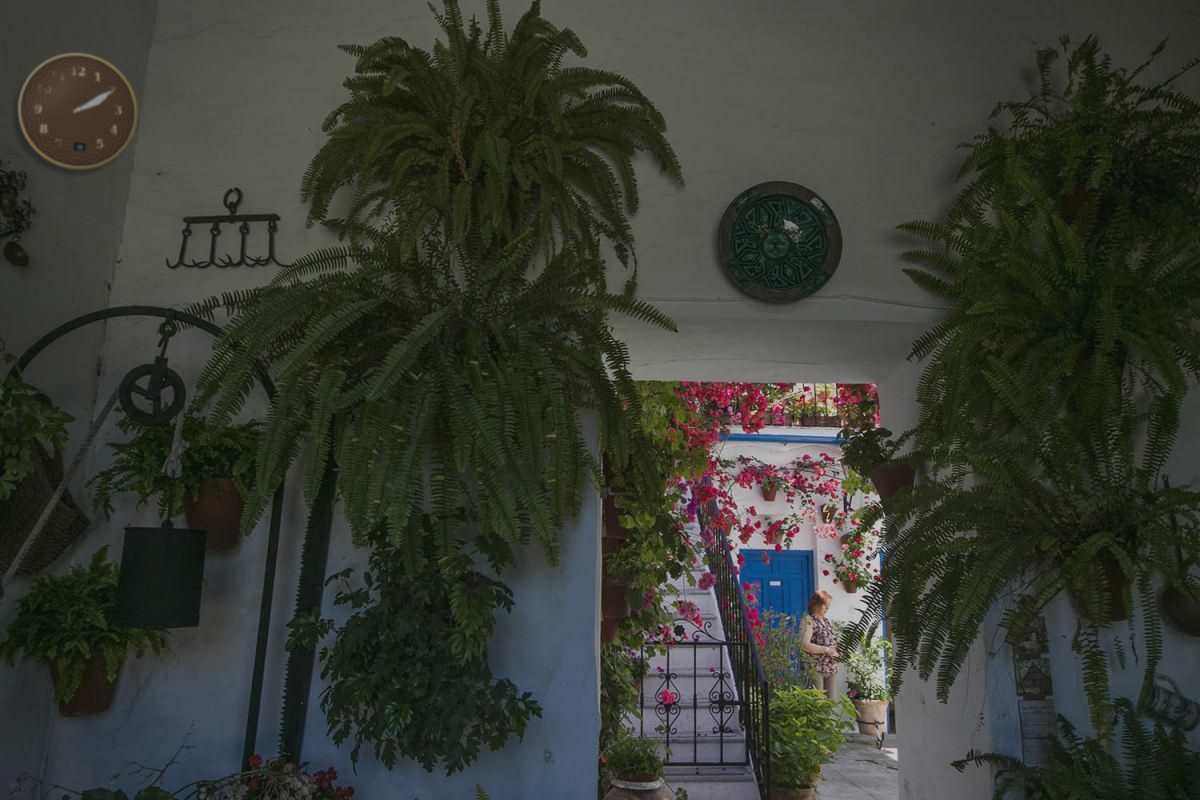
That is 2h10
